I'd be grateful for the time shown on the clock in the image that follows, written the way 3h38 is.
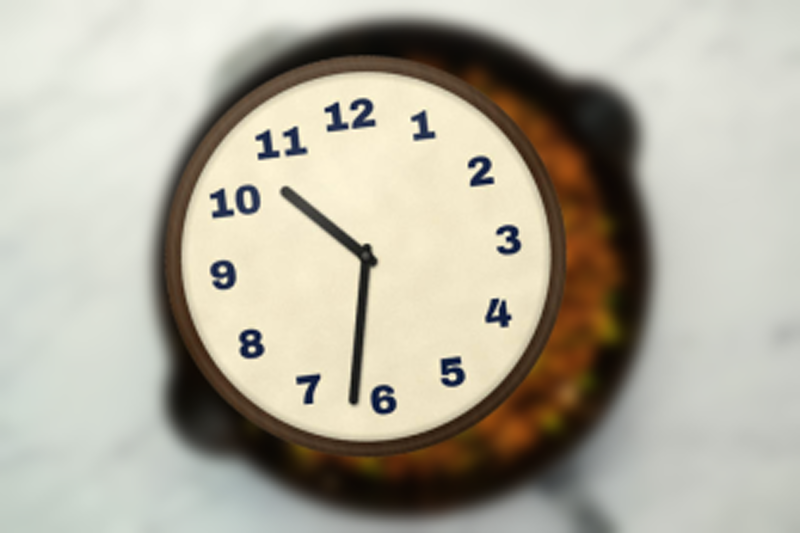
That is 10h32
